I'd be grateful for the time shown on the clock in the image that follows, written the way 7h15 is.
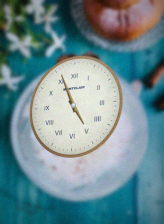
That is 4h56
